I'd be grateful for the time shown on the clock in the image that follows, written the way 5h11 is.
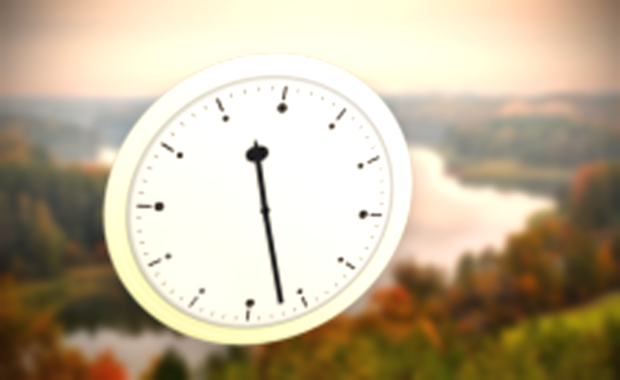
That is 11h27
